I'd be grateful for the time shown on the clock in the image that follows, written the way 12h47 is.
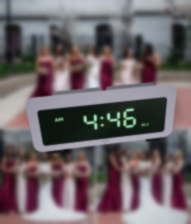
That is 4h46
